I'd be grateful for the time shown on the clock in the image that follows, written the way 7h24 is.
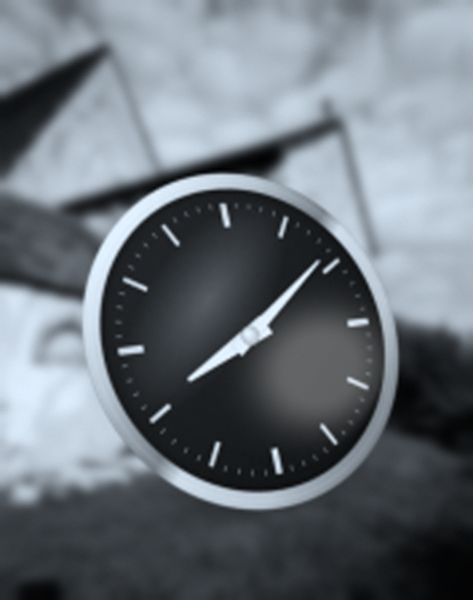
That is 8h09
